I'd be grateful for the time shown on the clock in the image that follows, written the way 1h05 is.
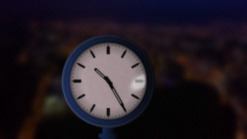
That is 10h25
